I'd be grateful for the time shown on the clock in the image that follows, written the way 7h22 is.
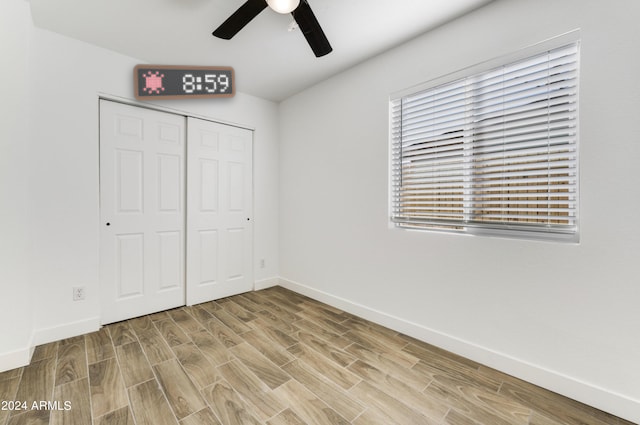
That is 8h59
